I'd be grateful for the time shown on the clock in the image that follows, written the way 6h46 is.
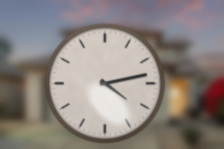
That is 4h13
